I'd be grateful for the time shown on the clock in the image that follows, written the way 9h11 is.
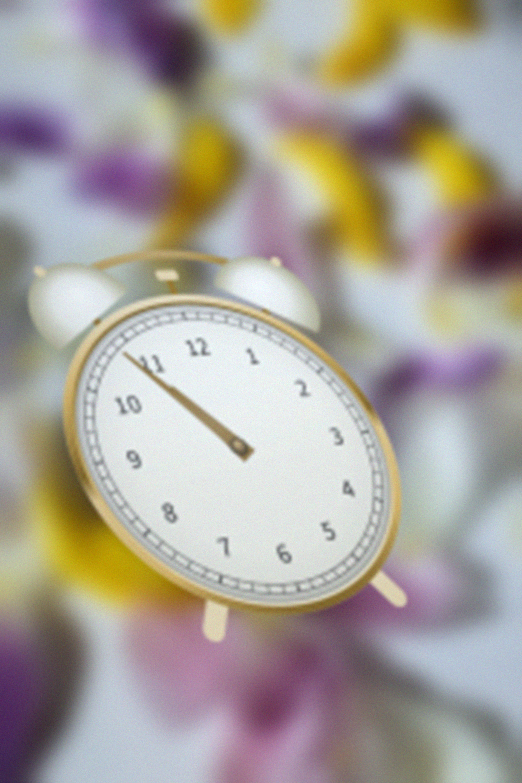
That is 10h54
